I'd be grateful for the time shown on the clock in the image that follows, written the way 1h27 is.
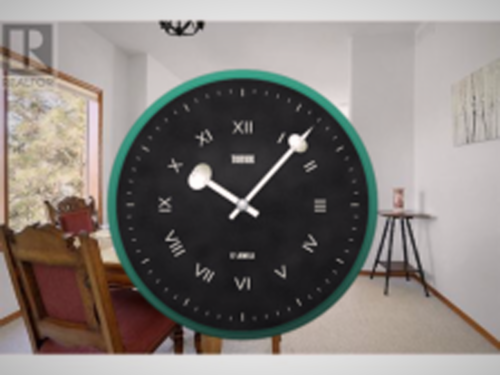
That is 10h07
